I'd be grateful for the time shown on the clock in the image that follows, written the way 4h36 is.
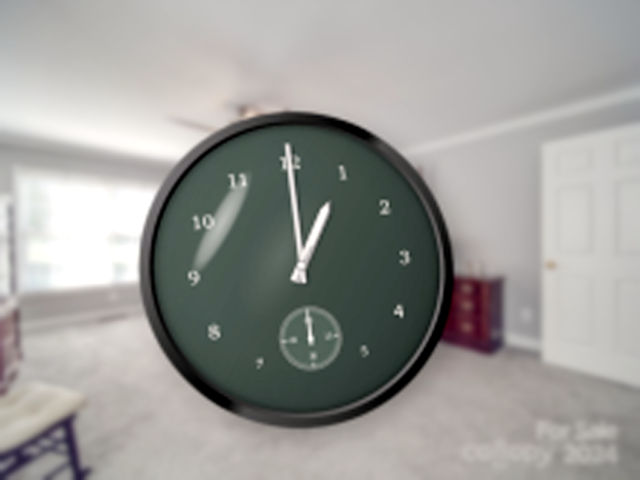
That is 1h00
